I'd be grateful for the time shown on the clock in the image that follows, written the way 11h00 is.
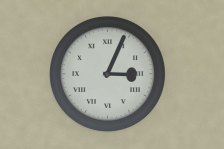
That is 3h04
